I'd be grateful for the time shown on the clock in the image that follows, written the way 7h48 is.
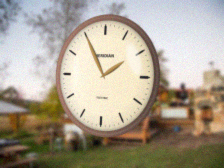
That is 1h55
